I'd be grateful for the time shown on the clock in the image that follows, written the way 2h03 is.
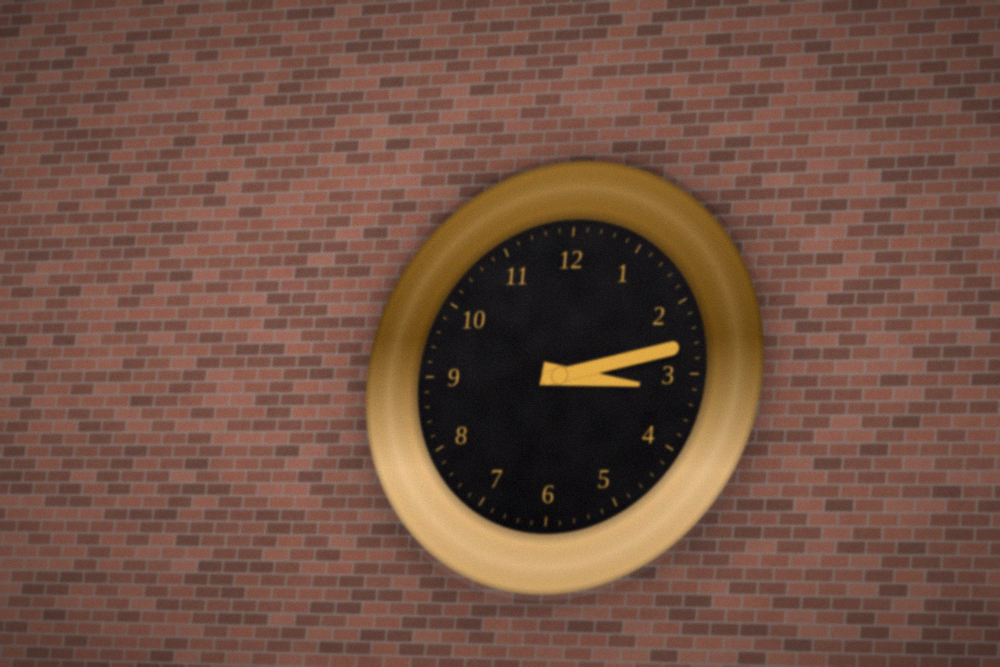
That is 3h13
